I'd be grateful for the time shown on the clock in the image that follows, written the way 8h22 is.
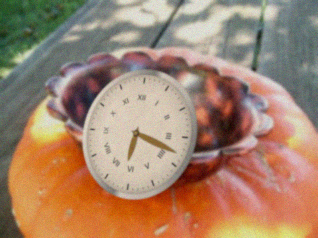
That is 6h18
